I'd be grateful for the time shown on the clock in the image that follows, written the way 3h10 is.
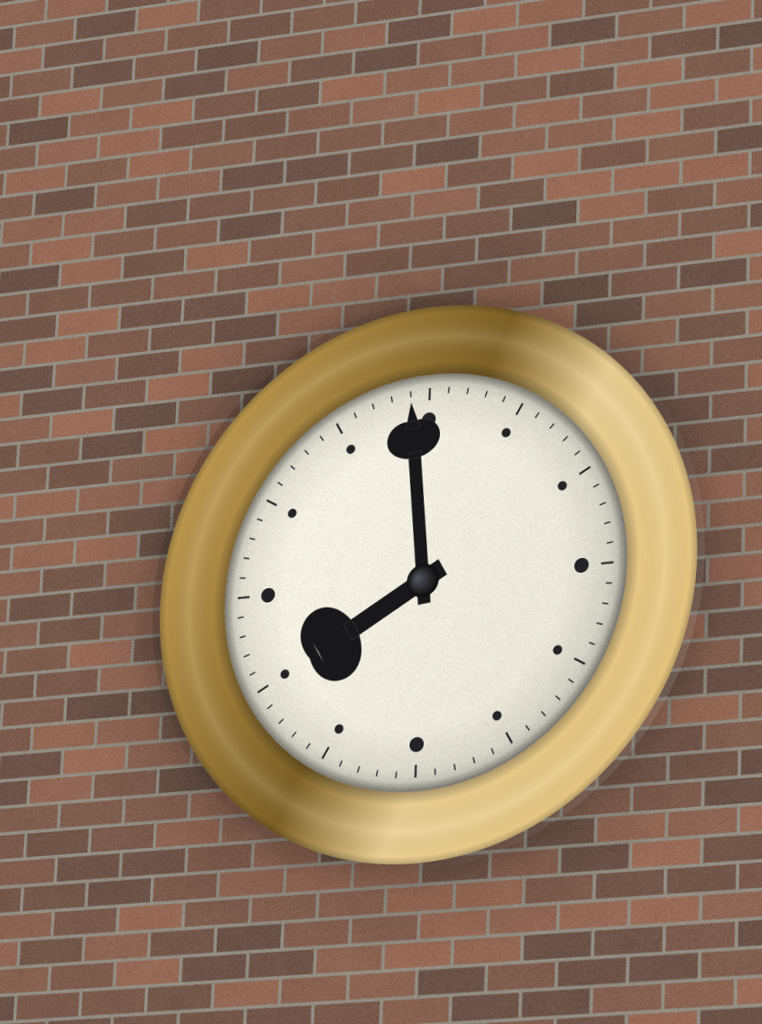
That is 7h59
